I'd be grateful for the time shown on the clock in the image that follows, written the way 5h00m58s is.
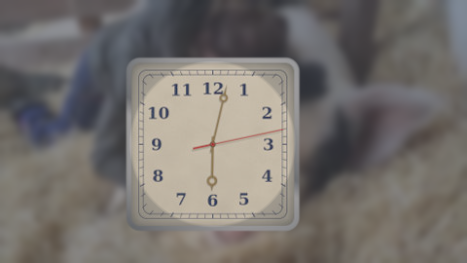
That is 6h02m13s
